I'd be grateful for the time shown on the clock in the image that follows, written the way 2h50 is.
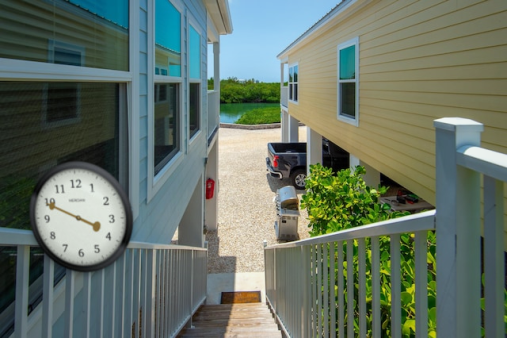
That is 3h49
